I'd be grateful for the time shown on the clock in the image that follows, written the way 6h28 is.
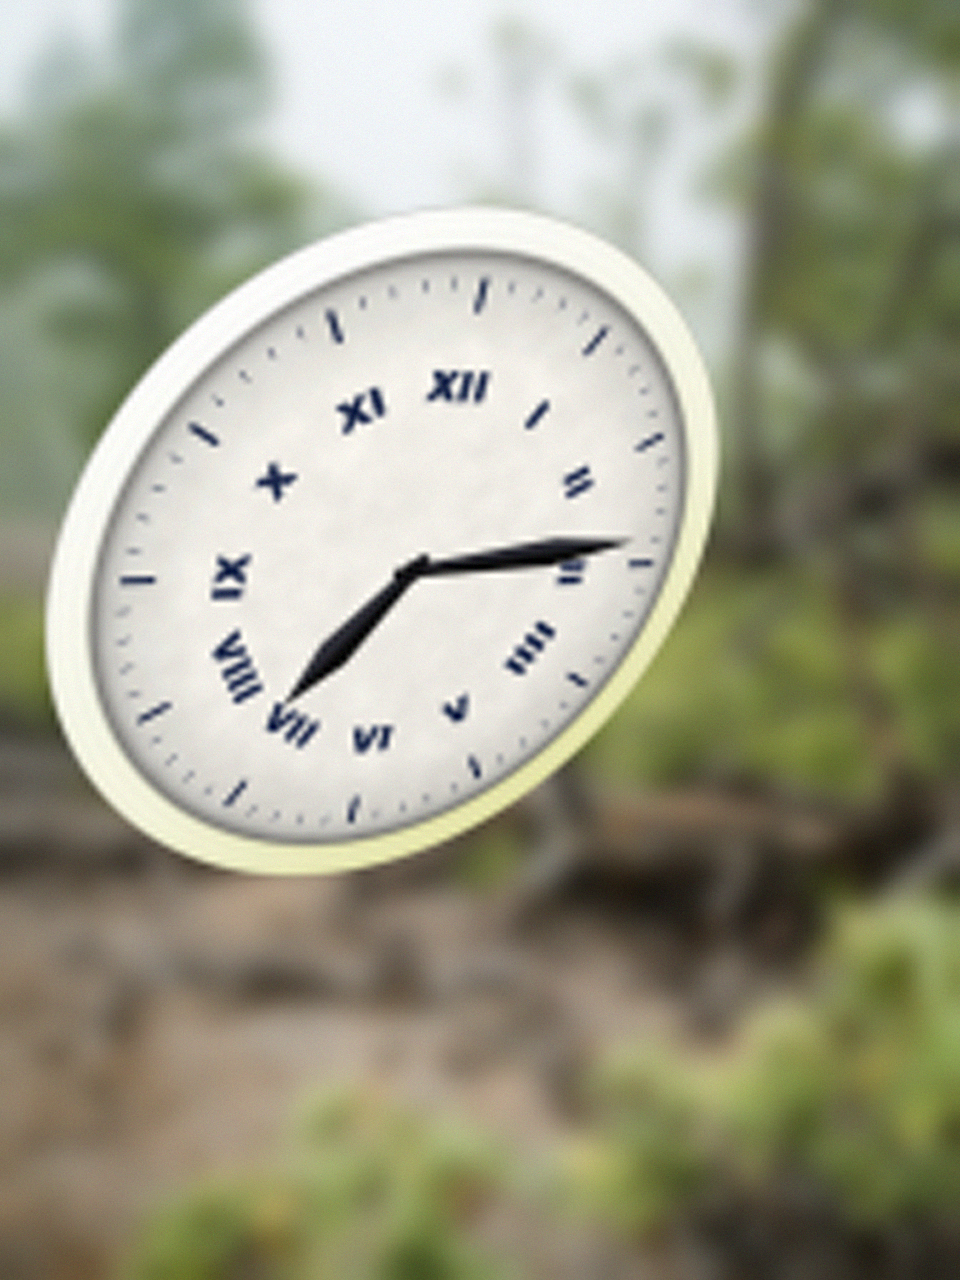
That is 7h14
